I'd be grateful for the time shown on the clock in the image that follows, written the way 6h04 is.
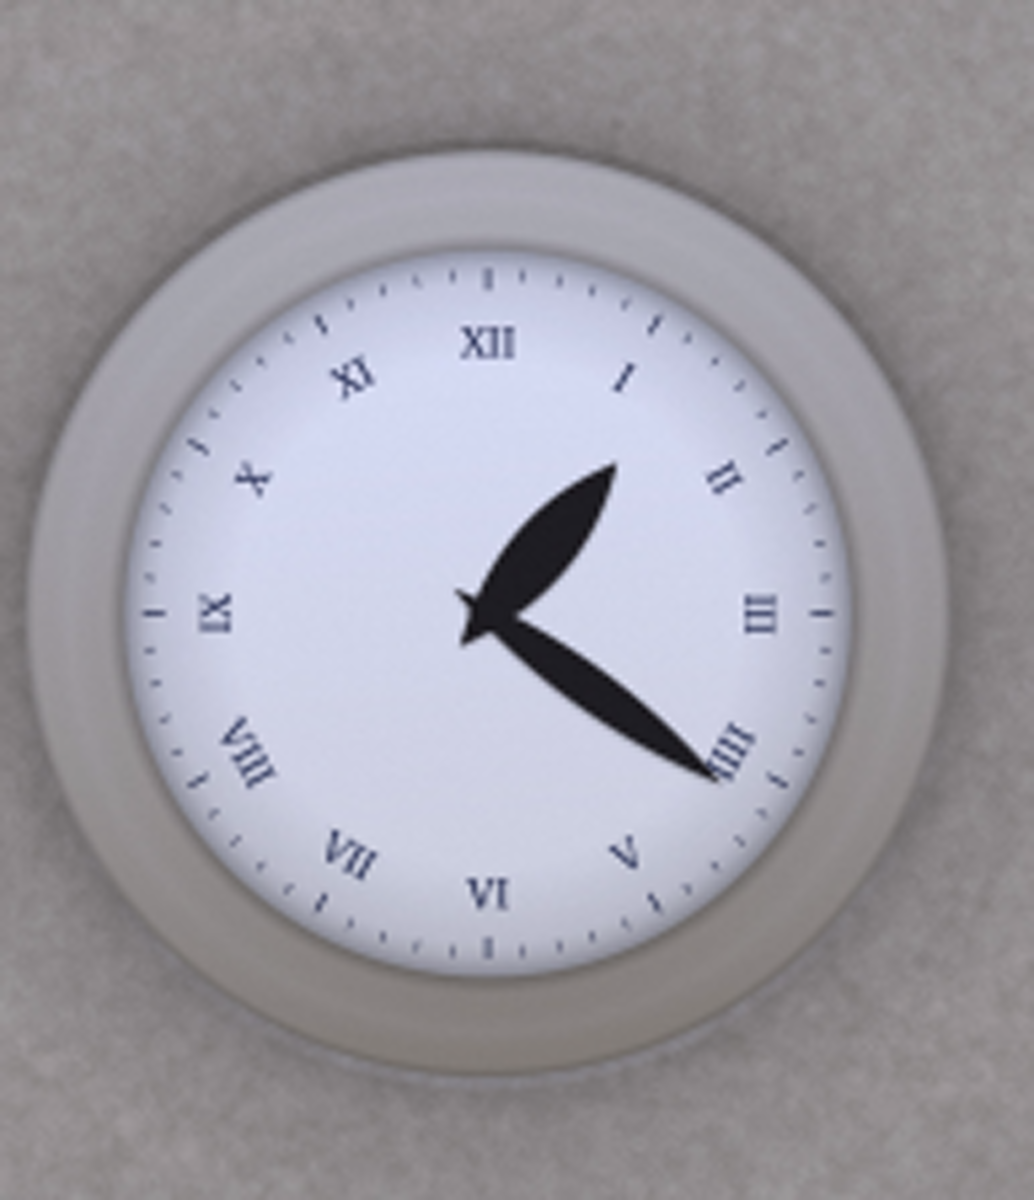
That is 1h21
